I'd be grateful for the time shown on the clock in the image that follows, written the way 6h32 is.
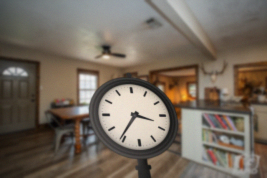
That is 3h36
